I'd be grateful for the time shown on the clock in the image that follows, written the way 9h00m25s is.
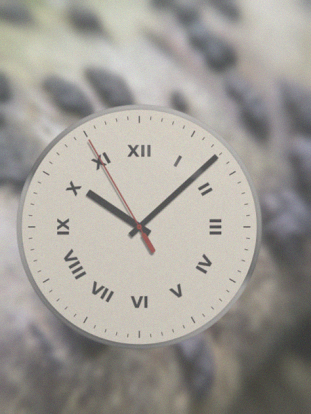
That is 10h07m55s
